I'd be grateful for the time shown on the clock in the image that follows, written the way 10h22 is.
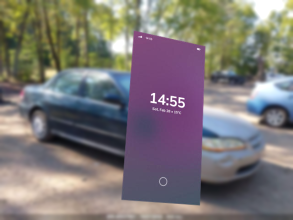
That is 14h55
